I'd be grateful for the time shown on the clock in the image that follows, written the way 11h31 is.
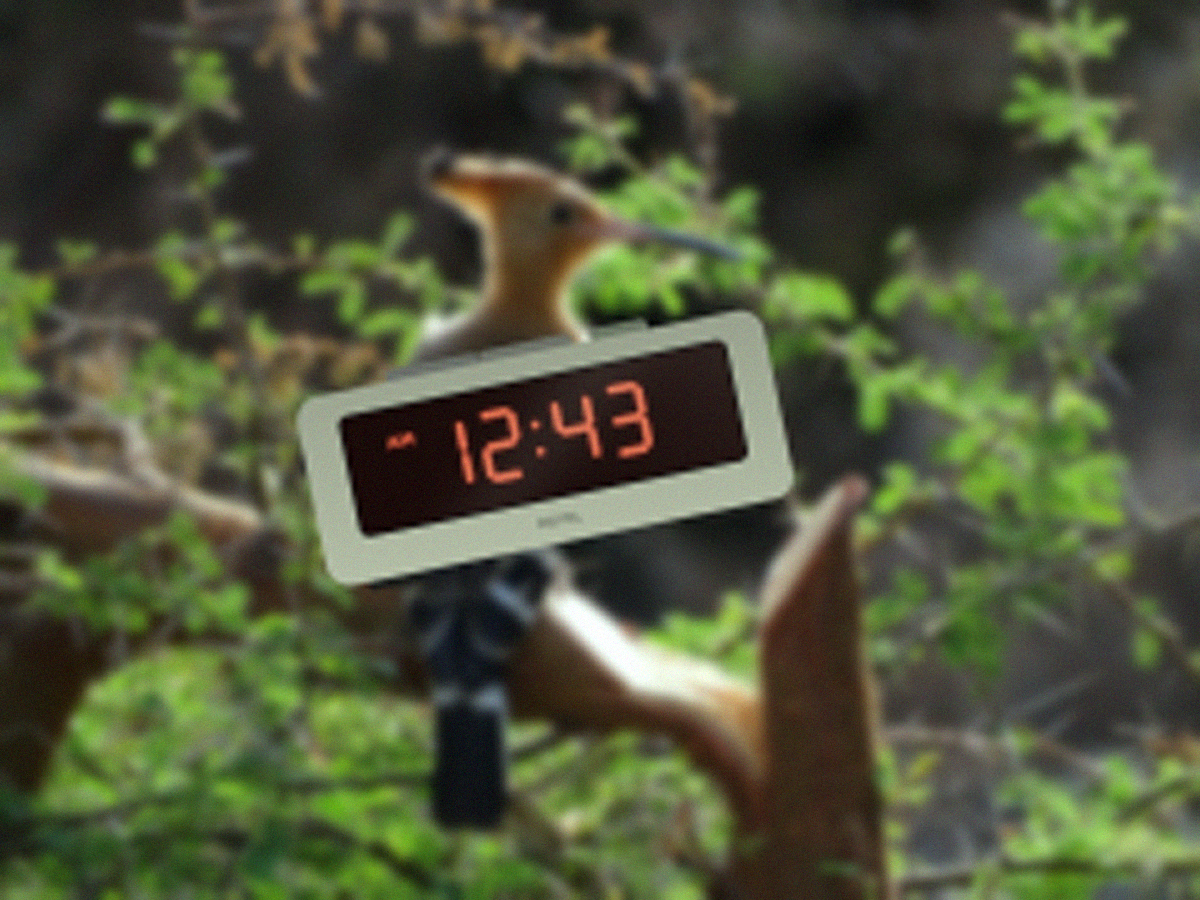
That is 12h43
